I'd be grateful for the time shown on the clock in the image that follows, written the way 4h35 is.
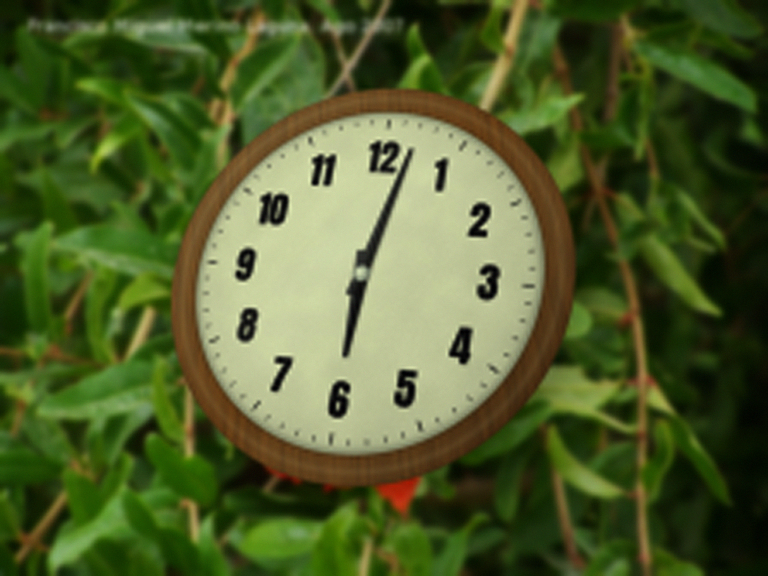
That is 6h02
